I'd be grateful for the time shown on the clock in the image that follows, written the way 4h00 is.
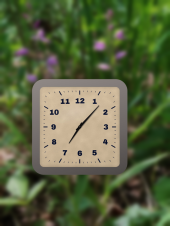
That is 7h07
